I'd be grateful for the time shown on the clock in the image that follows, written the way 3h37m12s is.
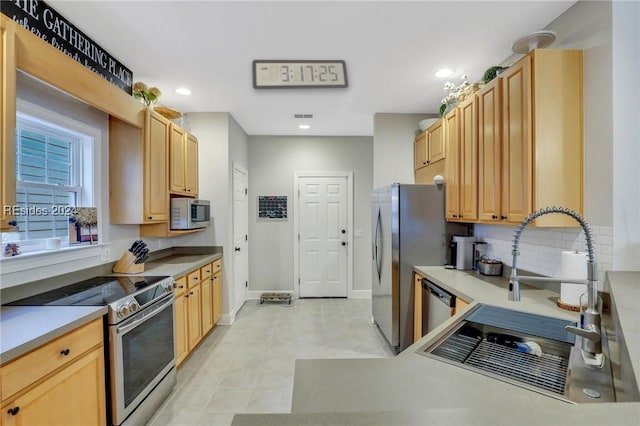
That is 3h17m25s
